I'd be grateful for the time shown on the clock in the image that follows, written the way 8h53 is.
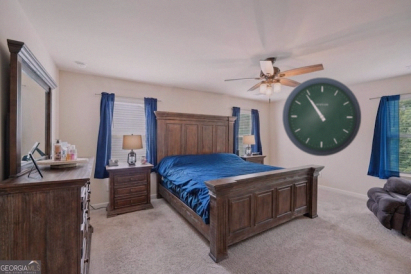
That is 10h54
